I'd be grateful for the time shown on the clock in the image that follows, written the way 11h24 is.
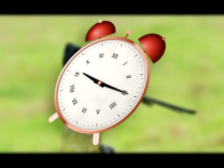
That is 9h15
